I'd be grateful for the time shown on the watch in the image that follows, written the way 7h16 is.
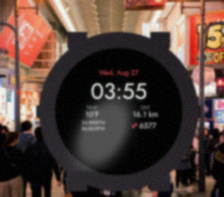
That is 3h55
